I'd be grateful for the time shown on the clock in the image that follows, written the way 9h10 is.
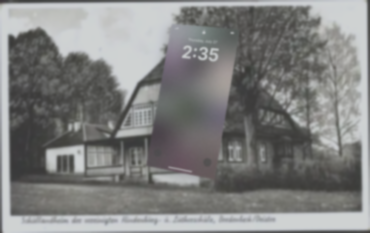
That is 2h35
